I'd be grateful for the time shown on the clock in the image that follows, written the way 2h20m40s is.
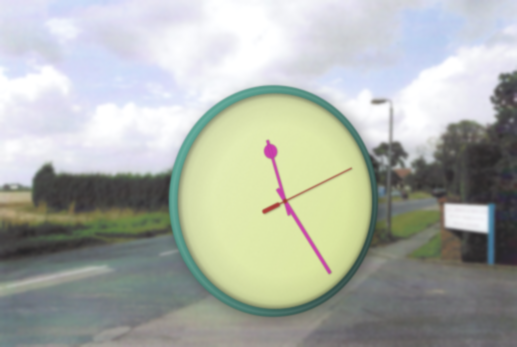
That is 11h24m11s
